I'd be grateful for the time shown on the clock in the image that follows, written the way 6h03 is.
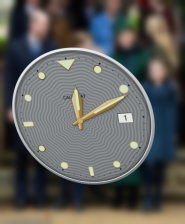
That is 12h11
